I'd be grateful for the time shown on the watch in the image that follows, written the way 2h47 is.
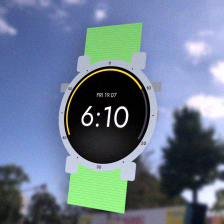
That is 6h10
